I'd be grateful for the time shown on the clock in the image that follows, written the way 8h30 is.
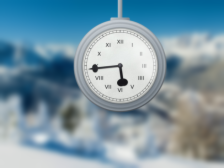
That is 5h44
